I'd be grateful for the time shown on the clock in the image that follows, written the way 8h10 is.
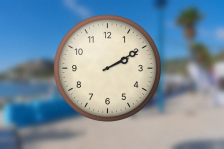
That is 2h10
